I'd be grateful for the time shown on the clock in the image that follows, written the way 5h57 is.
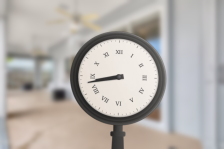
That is 8h43
